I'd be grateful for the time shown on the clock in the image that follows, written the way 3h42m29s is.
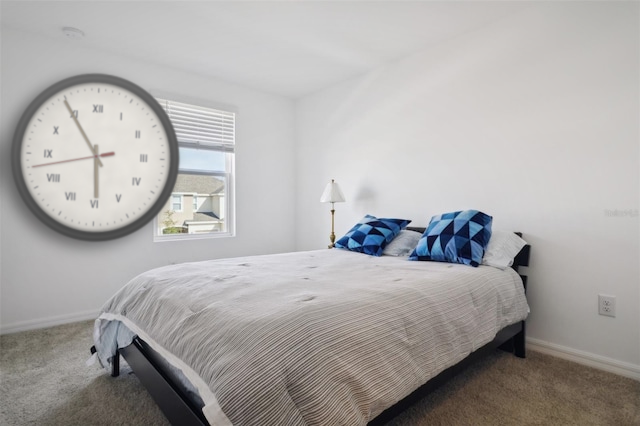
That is 5h54m43s
